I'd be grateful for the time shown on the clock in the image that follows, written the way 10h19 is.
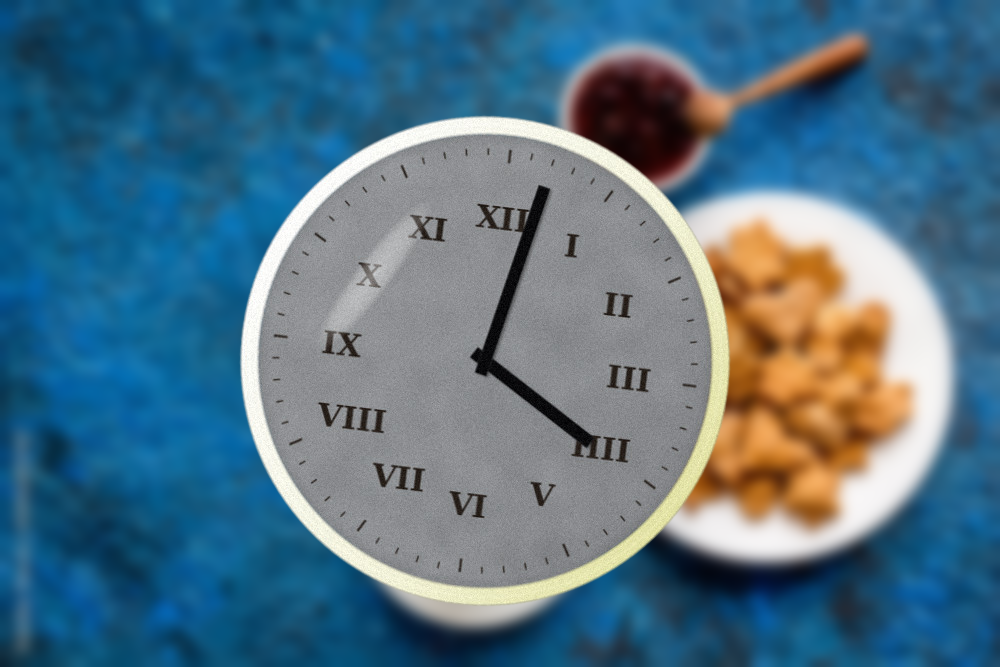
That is 4h02
